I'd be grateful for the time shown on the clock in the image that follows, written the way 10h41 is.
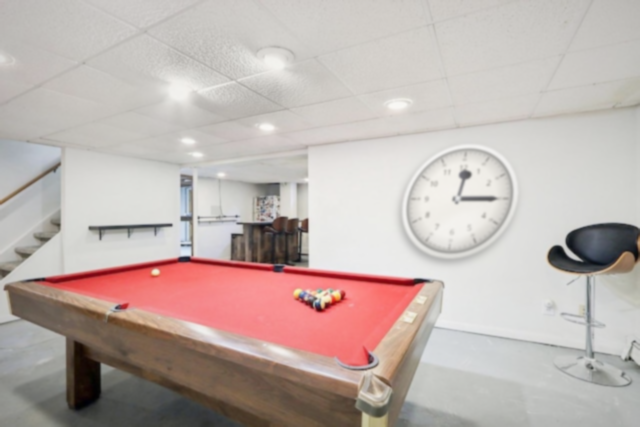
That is 12h15
